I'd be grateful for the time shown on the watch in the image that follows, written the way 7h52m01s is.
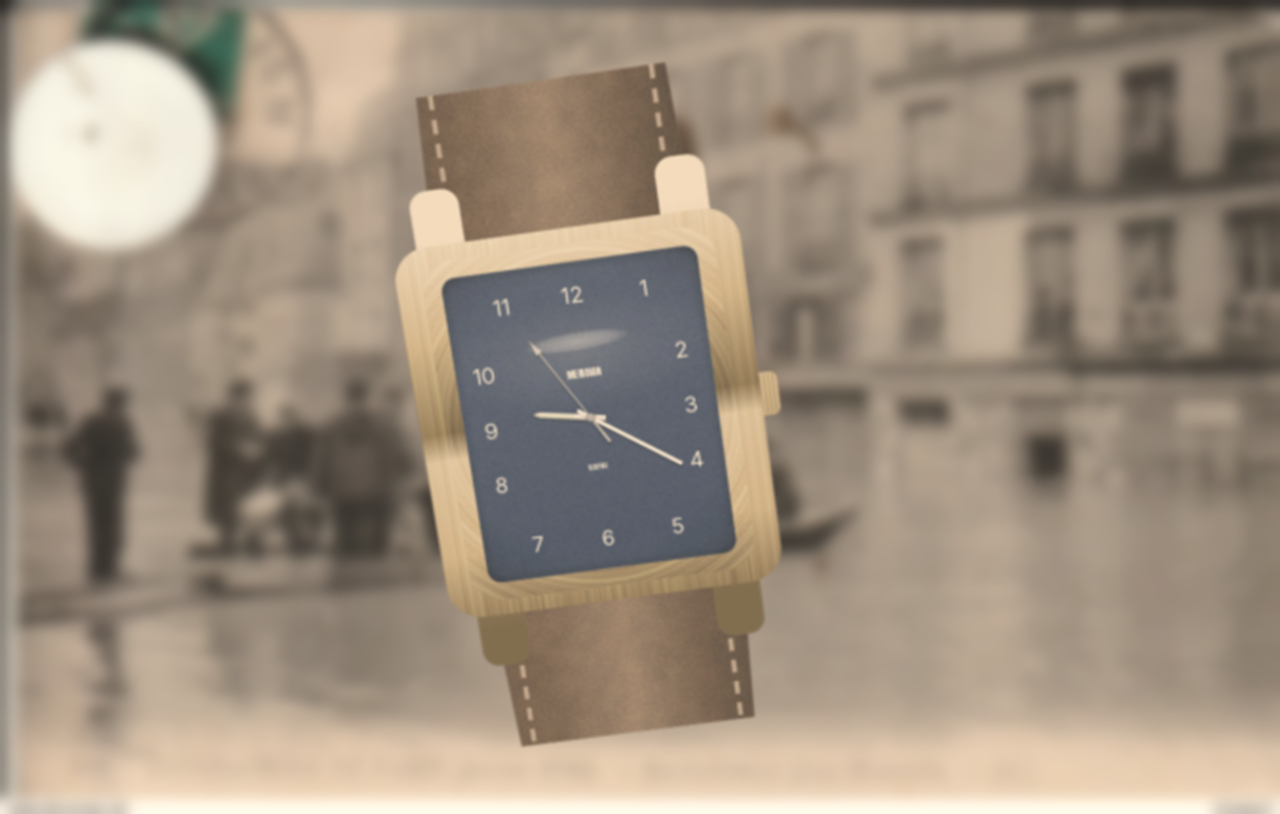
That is 9h20m55s
